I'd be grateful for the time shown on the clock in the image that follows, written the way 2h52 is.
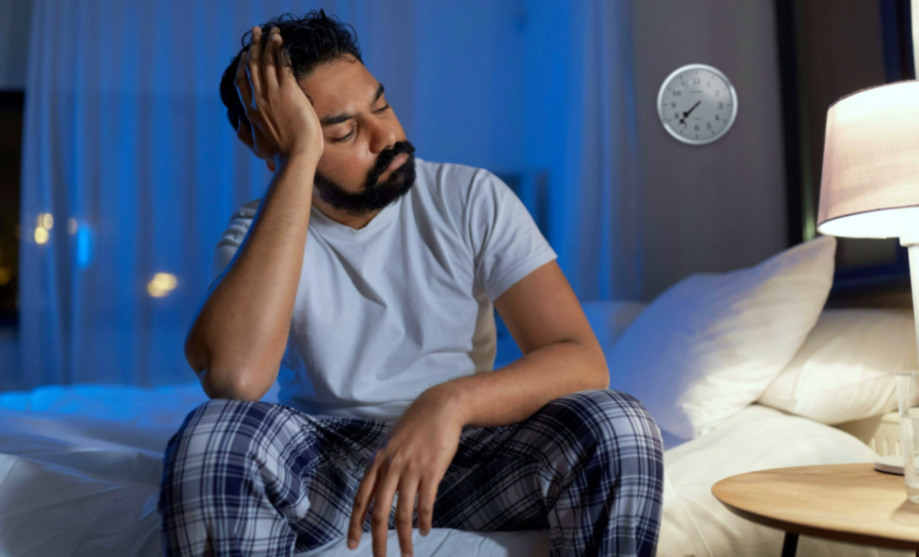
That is 7h37
